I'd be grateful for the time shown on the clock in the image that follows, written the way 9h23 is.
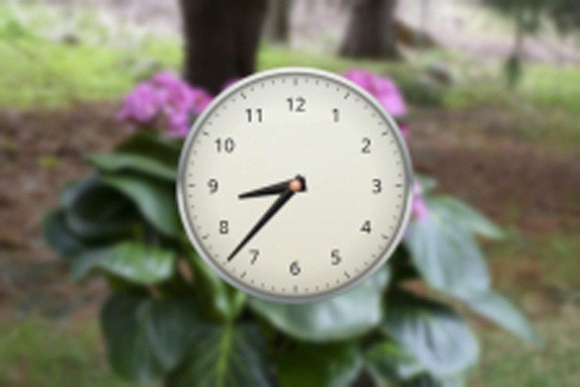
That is 8h37
